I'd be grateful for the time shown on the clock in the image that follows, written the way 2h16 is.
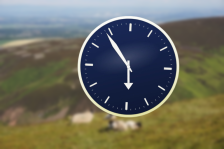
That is 5h54
